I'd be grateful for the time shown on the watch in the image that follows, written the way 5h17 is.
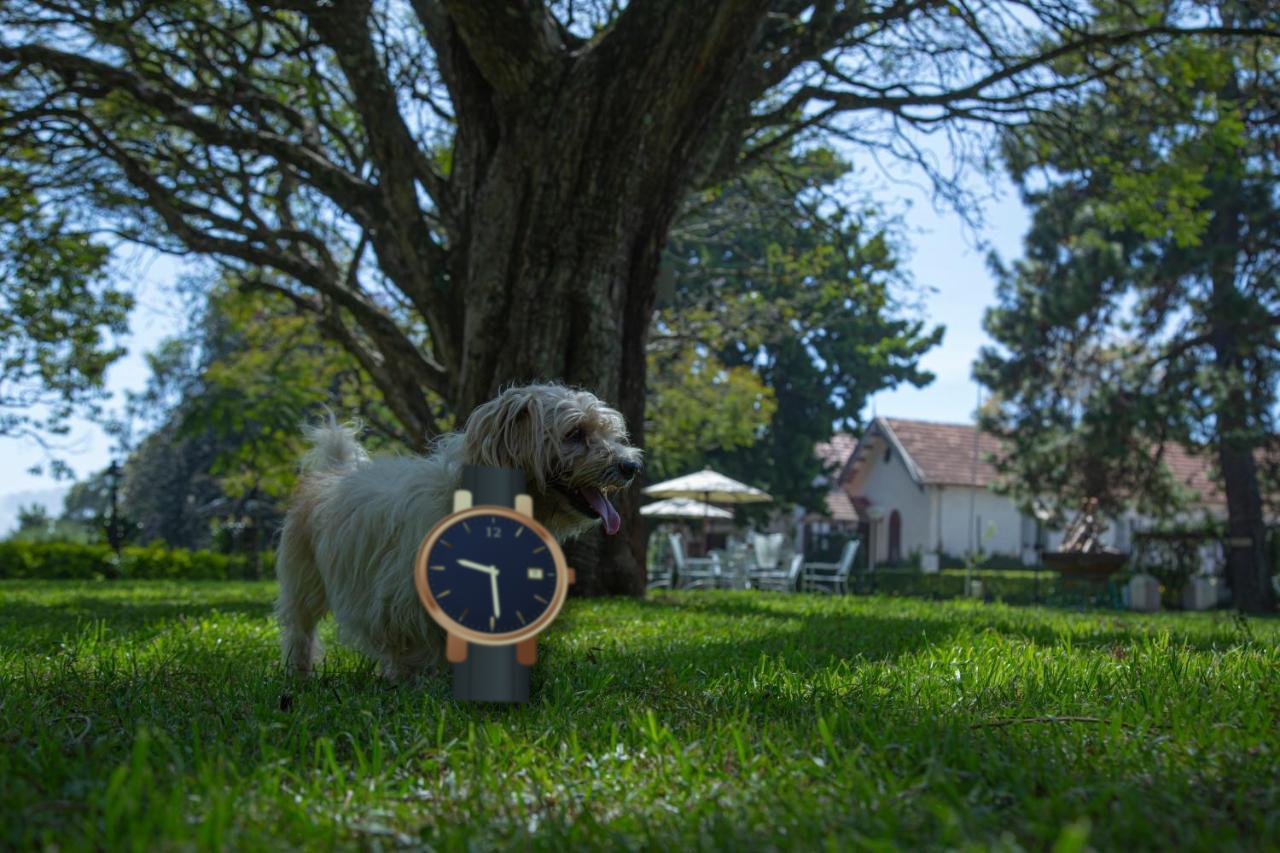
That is 9h29
